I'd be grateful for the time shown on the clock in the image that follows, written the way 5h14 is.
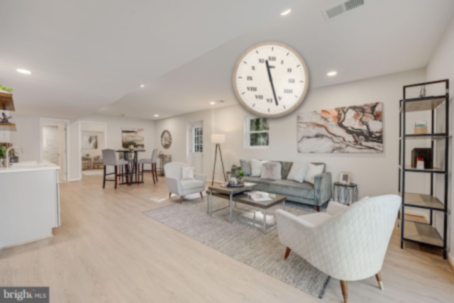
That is 11h27
